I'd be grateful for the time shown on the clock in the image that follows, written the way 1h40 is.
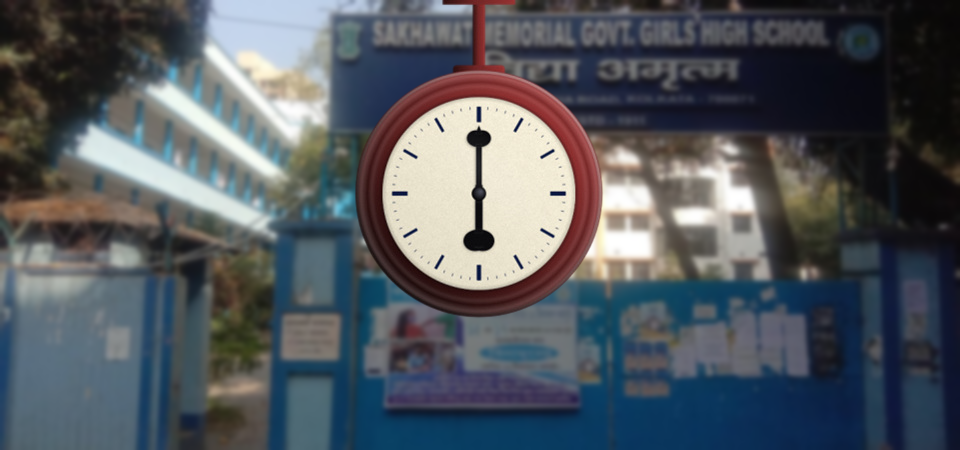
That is 6h00
